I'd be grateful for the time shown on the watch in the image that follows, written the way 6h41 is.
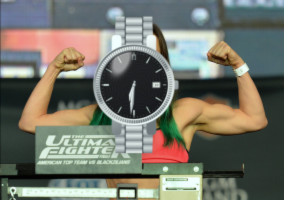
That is 6h31
